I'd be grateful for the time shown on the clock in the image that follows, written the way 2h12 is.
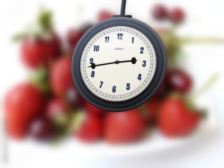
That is 2h43
